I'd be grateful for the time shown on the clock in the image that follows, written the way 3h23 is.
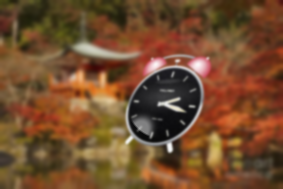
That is 2h17
